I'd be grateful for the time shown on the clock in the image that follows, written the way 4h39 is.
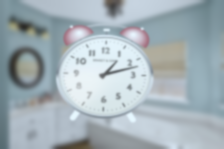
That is 1h12
